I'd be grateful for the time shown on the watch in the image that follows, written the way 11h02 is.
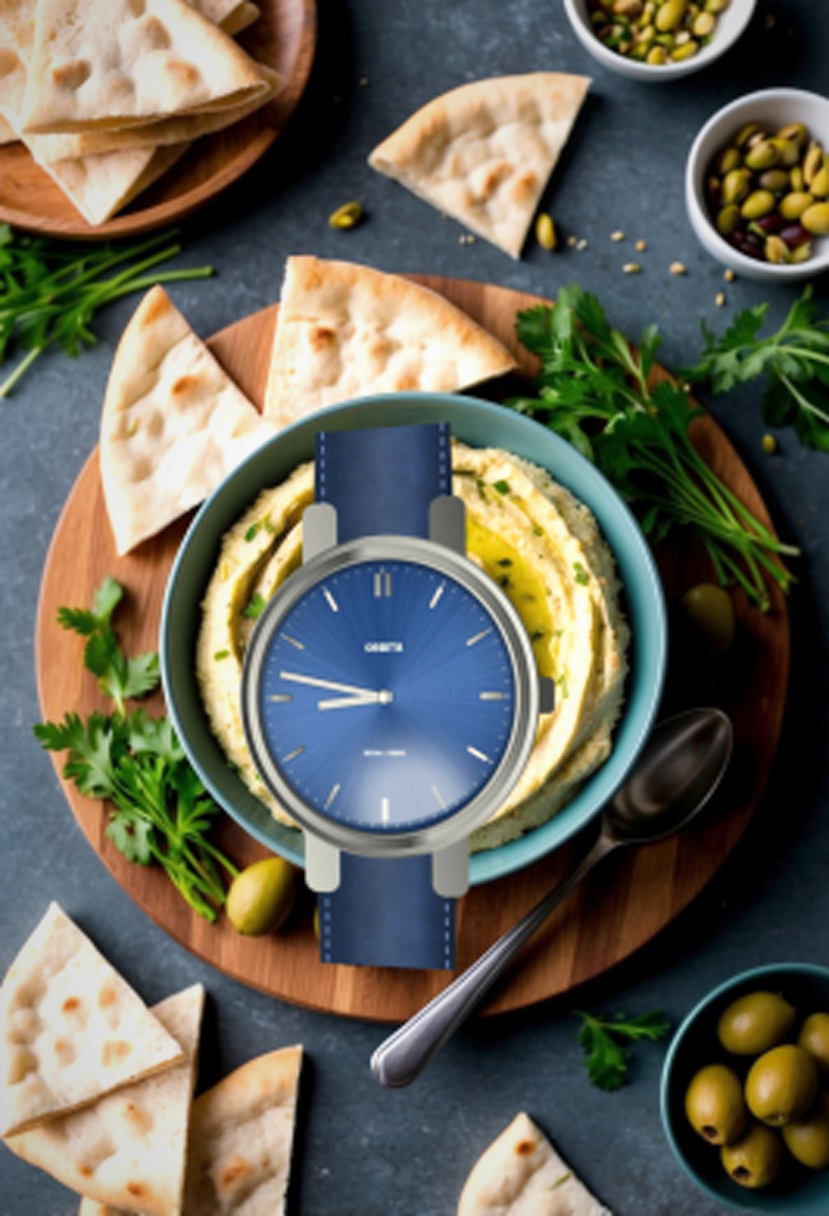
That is 8h47
